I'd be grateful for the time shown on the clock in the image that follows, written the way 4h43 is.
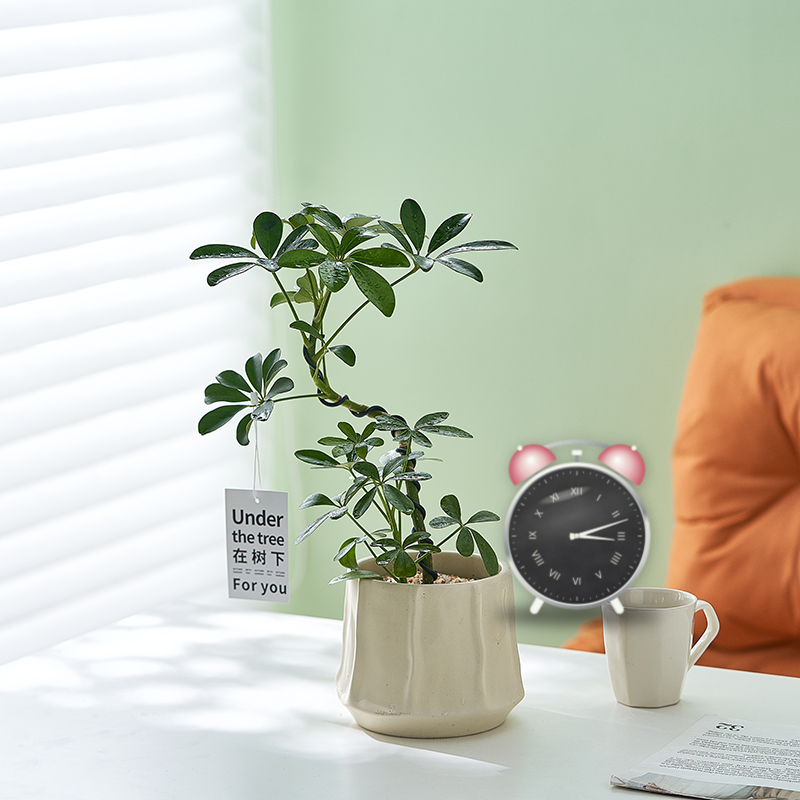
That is 3h12
